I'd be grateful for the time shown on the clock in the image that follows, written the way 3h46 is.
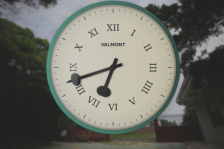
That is 6h42
